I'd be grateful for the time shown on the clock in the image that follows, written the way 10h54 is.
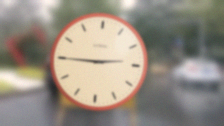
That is 2h45
